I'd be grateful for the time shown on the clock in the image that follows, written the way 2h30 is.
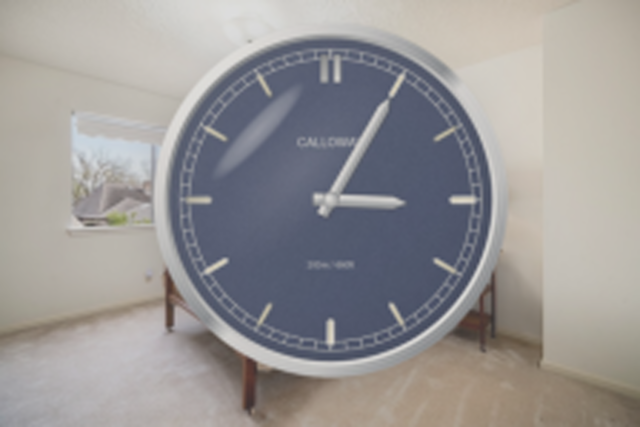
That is 3h05
